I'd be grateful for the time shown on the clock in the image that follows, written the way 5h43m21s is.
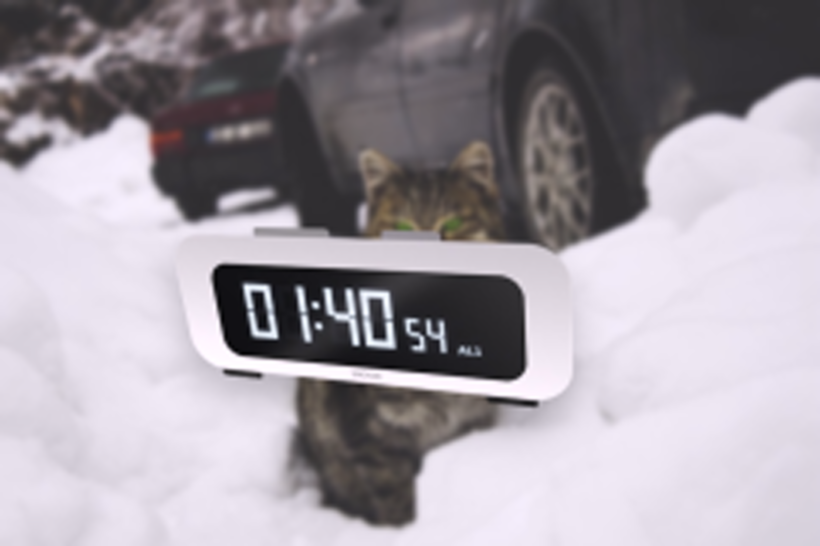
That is 1h40m54s
